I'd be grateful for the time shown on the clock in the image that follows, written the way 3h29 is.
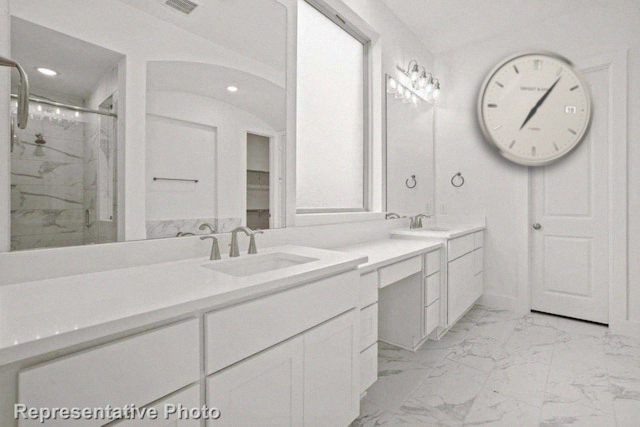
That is 7h06
